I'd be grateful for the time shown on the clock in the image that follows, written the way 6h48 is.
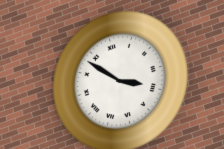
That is 3h53
